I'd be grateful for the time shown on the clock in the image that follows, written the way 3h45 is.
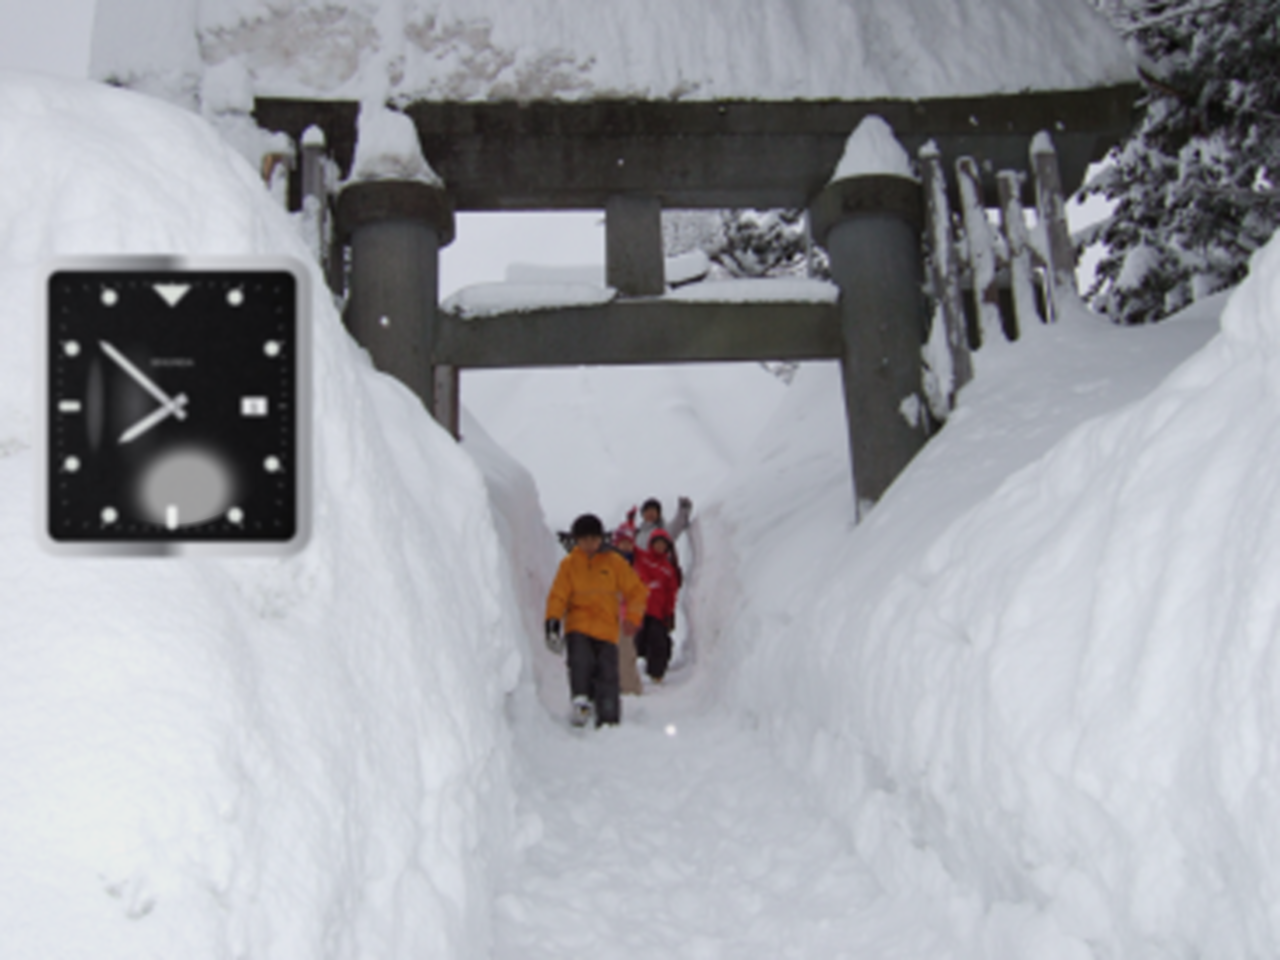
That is 7h52
